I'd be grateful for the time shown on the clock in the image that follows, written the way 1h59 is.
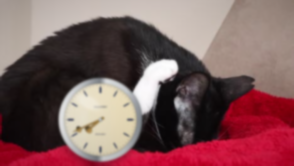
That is 7h41
